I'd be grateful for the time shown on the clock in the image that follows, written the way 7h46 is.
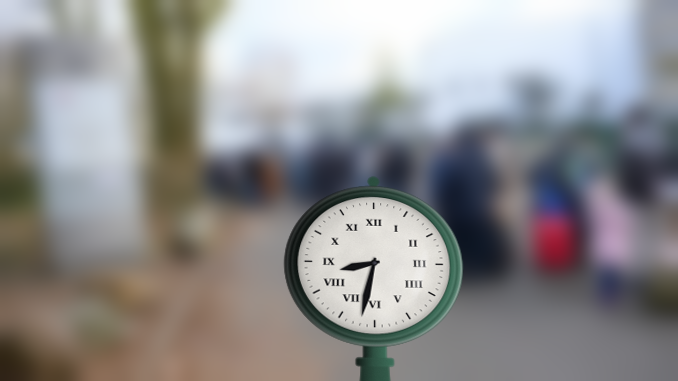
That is 8h32
